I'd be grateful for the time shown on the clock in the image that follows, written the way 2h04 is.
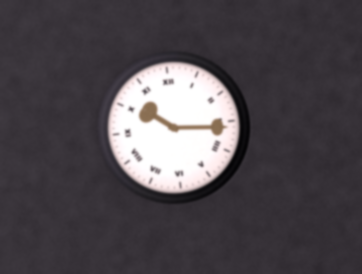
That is 10h16
